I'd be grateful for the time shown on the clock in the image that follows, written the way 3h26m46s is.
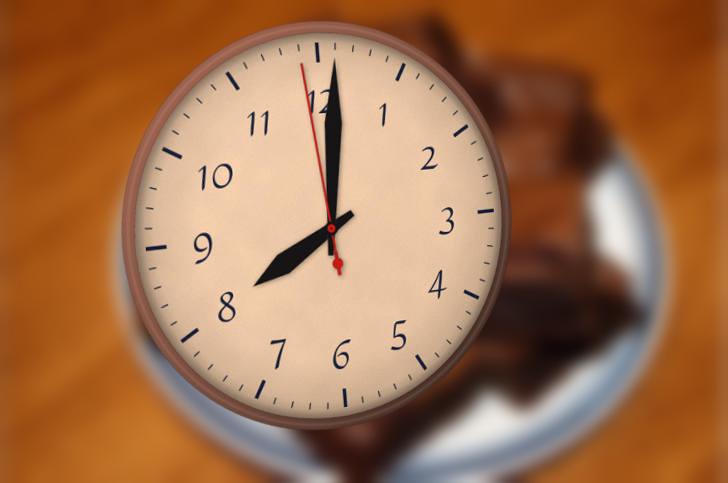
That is 8h00m59s
